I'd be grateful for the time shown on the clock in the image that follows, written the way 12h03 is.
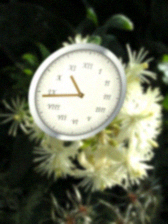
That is 10h44
